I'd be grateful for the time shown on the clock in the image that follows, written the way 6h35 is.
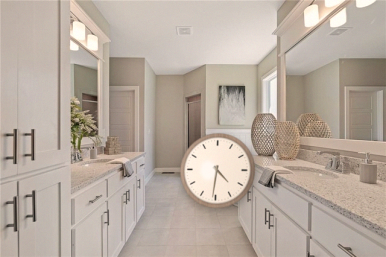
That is 4h31
